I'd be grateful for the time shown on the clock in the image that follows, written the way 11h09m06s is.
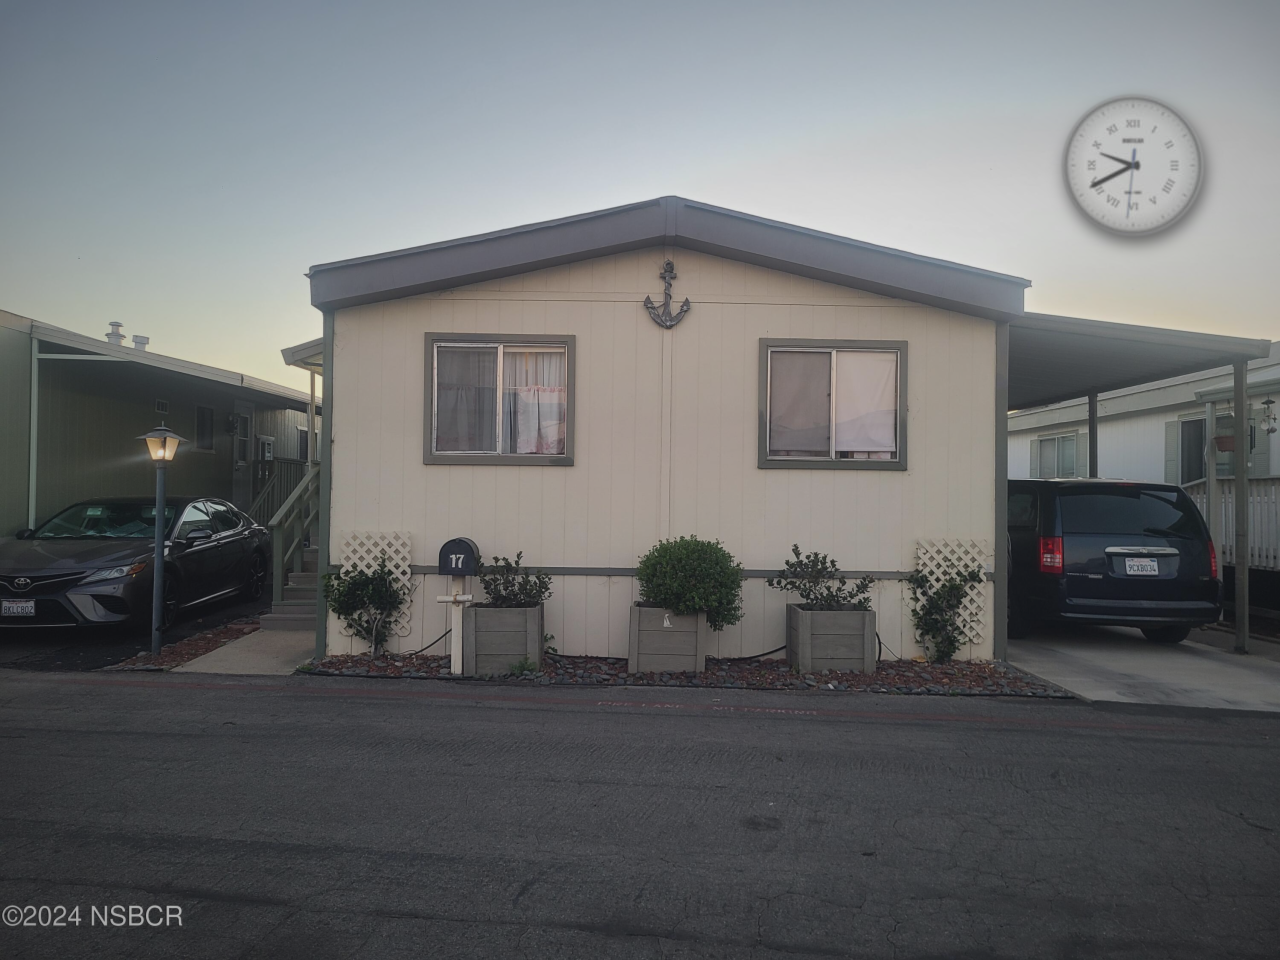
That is 9h40m31s
